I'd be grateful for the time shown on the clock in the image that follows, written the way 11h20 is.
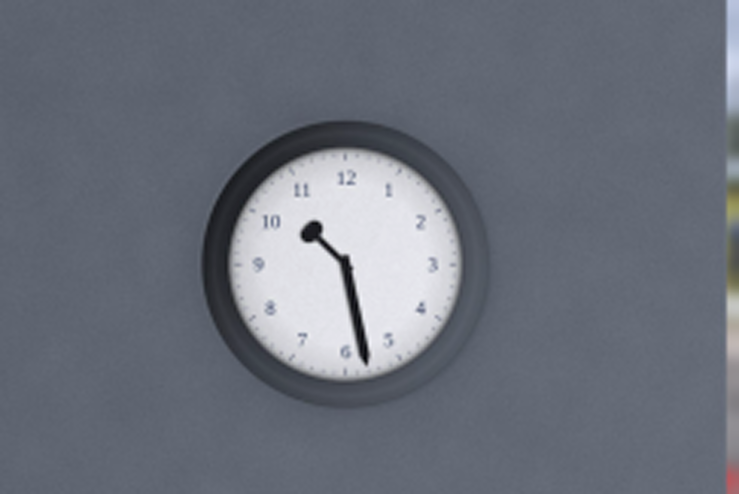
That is 10h28
